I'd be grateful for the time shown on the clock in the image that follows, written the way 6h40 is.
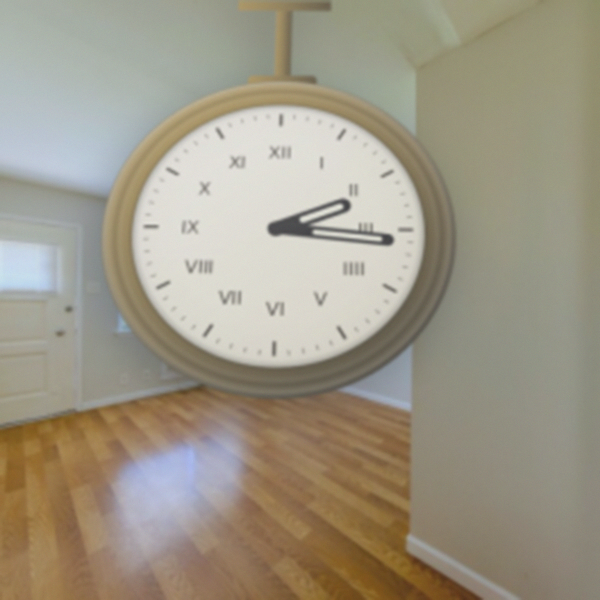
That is 2h16
